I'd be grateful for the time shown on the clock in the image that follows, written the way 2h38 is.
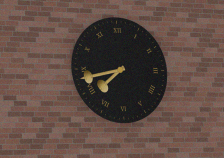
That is 7h43
